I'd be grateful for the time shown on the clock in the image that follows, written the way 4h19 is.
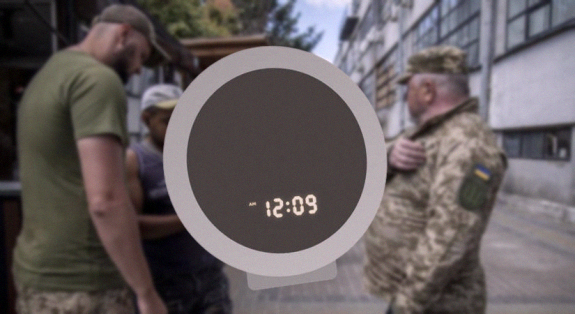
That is 12h09
